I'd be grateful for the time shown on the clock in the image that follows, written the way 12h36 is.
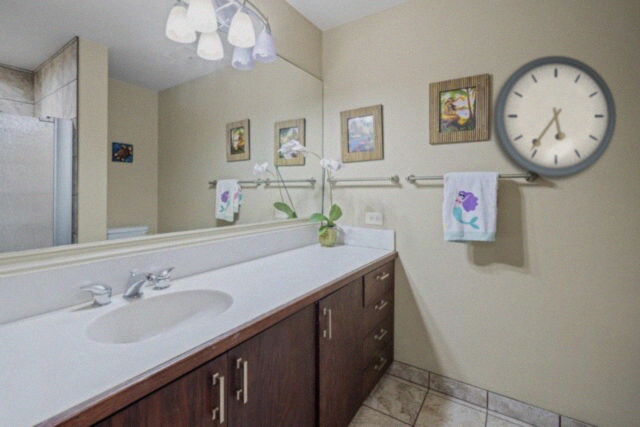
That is 5h36
